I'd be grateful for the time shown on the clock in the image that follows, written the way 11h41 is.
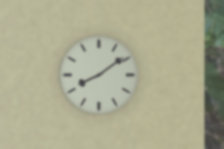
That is 8h09
